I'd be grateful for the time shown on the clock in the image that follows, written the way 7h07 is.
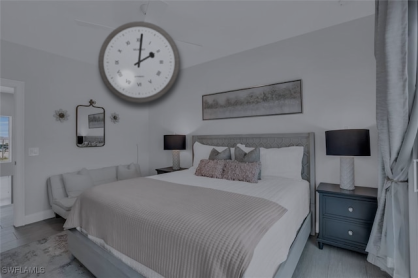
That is 2h01
